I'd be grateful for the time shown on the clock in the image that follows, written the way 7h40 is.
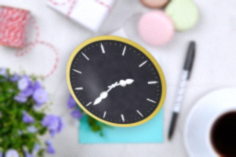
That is 2h39
